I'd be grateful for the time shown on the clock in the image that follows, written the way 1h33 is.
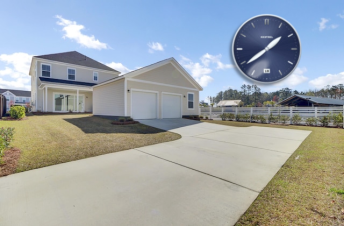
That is 1h39
